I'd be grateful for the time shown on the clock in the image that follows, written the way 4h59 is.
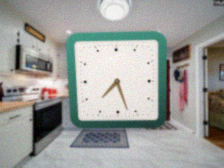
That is 7h27
